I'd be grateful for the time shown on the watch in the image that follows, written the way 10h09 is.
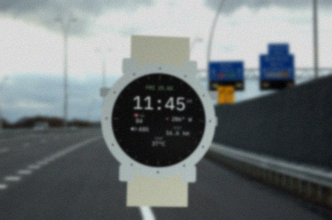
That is 11h45
